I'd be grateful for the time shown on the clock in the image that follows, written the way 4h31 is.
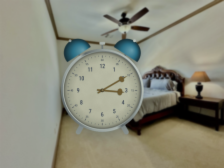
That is 3h10
